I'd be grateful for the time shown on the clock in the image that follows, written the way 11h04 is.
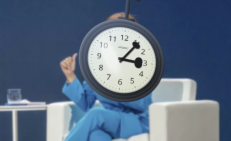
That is 3h06
